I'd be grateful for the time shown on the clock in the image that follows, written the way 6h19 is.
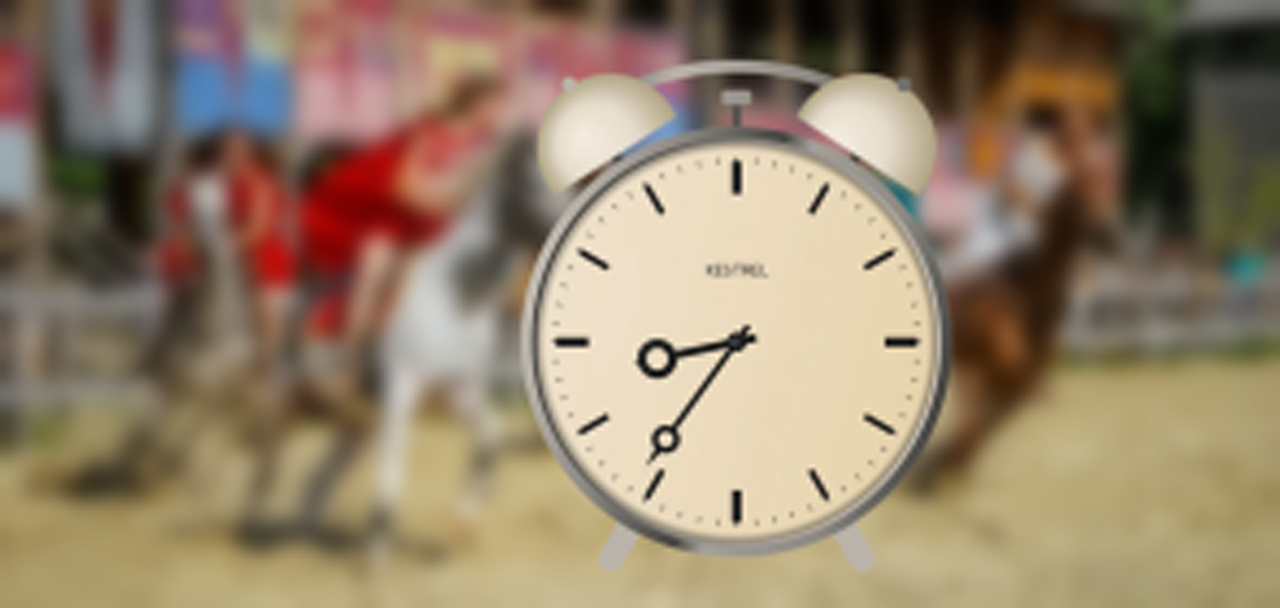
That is 8h36
